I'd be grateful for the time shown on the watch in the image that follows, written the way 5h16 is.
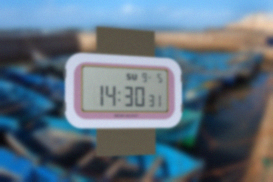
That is 14h30
